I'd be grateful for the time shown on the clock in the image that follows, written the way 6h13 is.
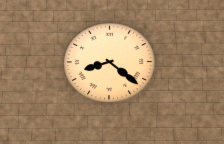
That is 8h22
